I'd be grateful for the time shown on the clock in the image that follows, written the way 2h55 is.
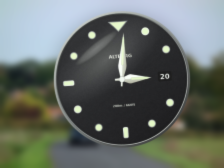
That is 3h01
